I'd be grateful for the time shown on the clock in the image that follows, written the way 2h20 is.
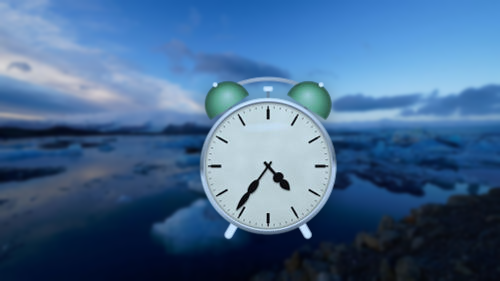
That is 4h36
